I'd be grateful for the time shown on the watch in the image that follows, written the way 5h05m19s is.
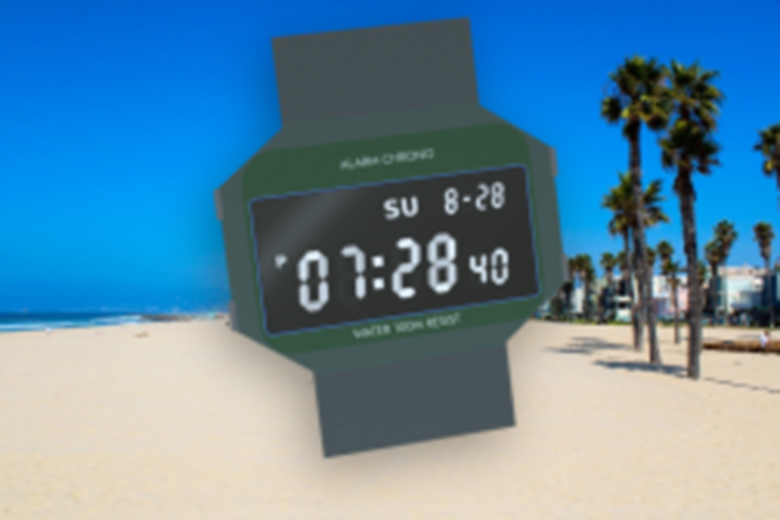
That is 7h28m40s
